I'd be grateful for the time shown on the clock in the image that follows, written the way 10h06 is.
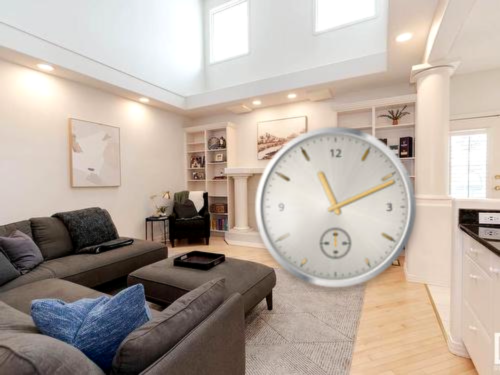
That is 11h11
